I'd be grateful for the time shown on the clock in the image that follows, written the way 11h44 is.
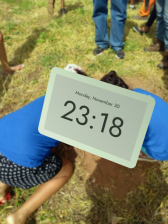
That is 23h18
